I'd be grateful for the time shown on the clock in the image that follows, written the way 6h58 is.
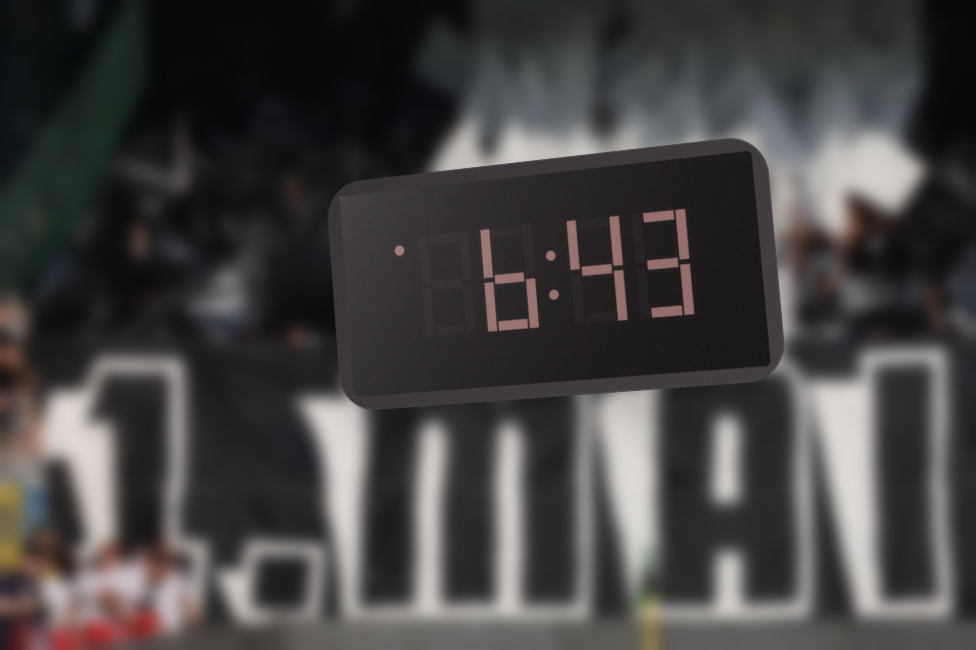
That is 6h43
